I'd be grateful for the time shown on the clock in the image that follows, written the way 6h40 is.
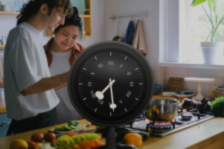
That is 7h29
